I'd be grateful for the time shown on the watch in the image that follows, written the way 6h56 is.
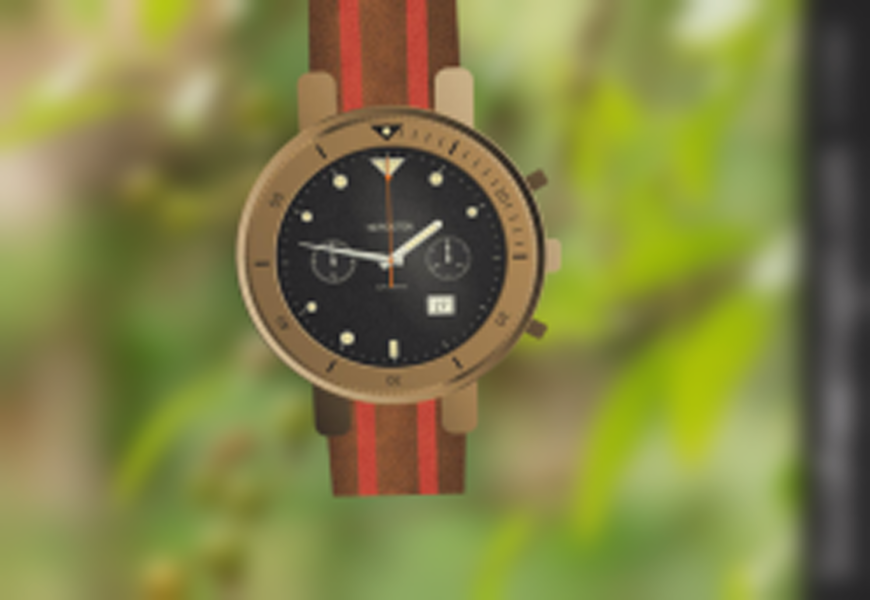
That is 1h47
